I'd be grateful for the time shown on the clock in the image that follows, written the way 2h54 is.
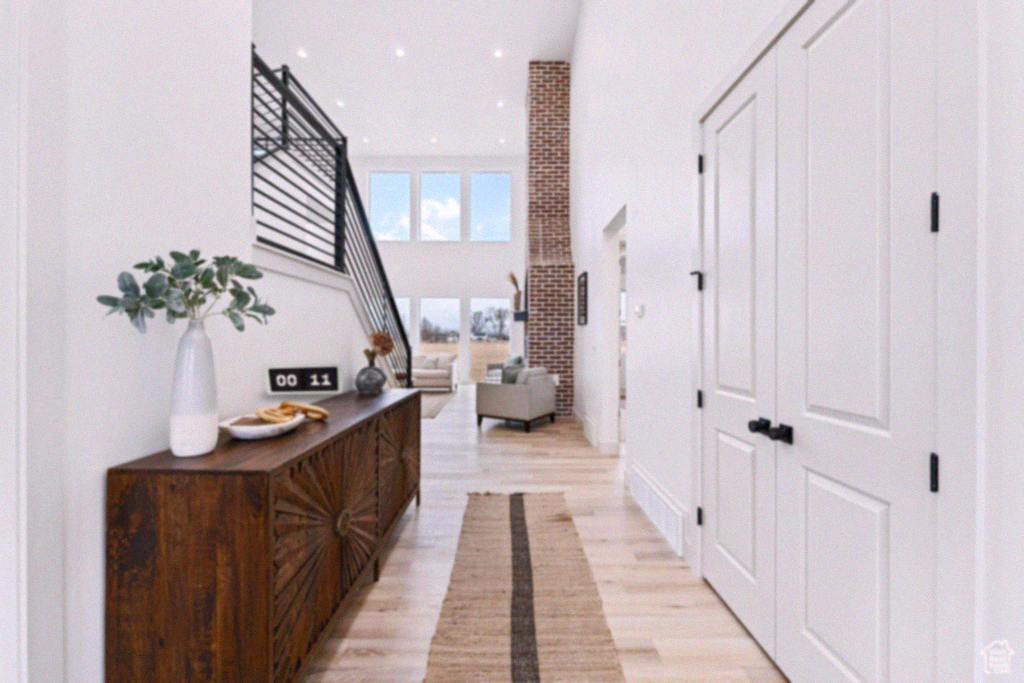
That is 0h11
